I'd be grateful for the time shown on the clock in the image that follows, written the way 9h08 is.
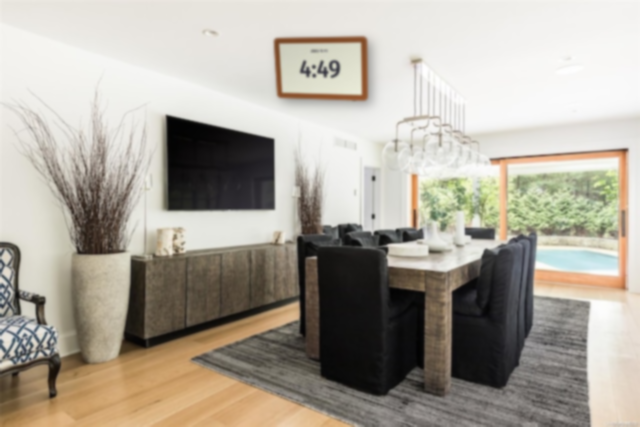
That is 4h49
